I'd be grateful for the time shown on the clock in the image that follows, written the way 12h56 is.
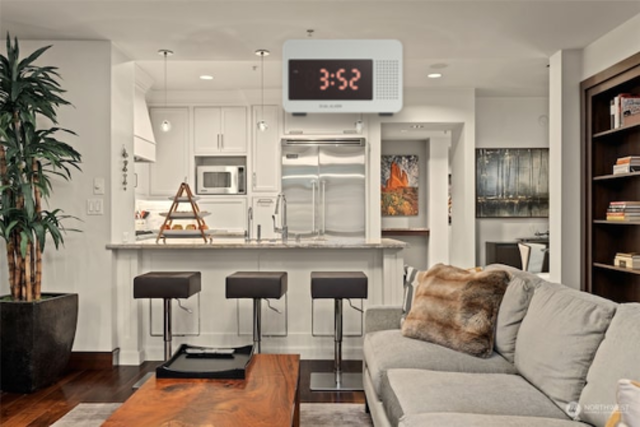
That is 3h52
